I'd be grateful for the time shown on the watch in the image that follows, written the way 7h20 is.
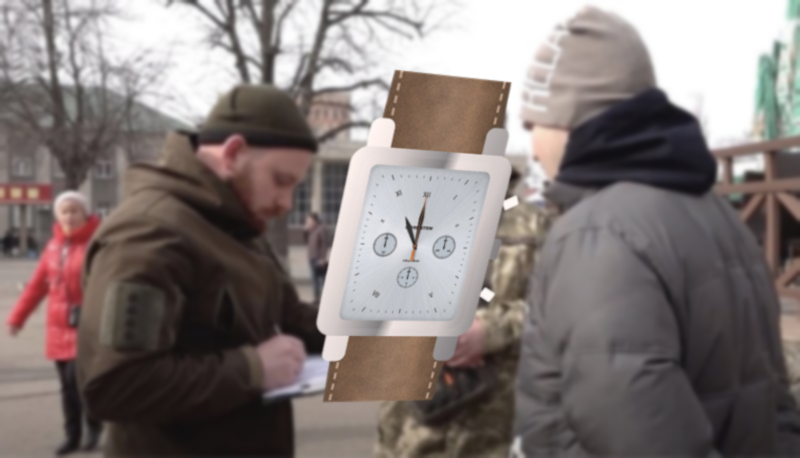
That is 11h00
